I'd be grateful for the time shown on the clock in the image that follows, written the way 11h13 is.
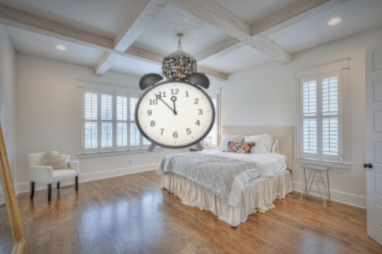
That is 11h53
